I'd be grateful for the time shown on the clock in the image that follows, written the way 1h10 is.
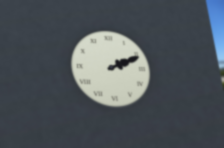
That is 2h11
